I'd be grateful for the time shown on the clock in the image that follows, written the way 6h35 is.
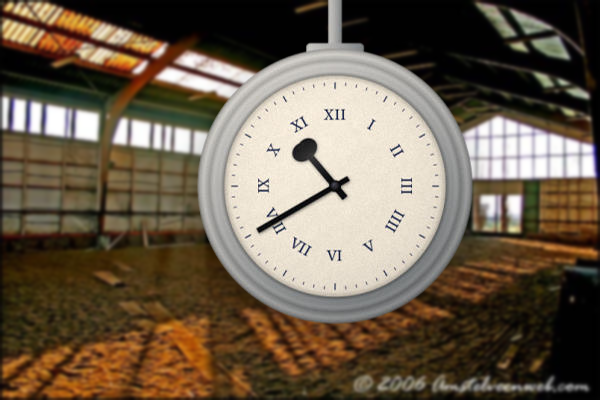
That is 10h40
